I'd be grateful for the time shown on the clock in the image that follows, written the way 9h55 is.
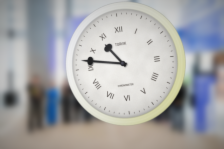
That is 10h47
